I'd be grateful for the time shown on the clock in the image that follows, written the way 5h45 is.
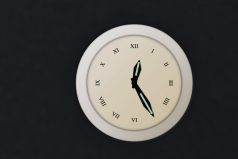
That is 12h25
